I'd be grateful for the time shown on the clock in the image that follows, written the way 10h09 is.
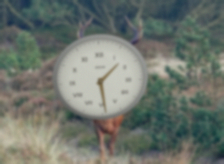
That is 1h29
